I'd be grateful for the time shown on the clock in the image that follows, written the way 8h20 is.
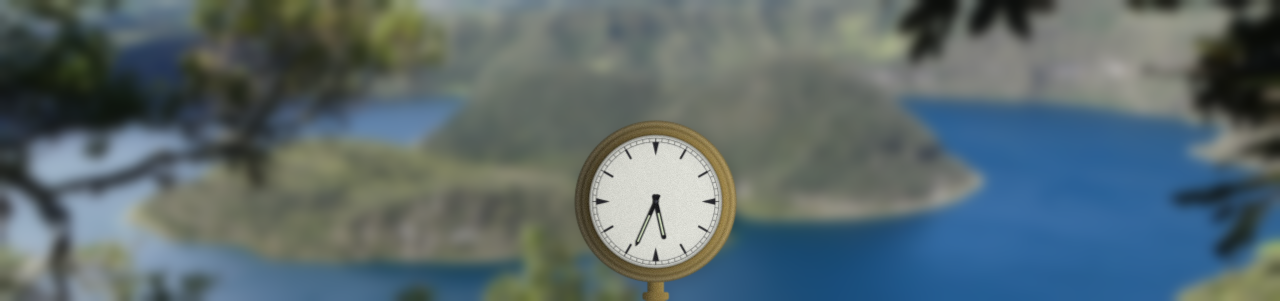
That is 5h34
